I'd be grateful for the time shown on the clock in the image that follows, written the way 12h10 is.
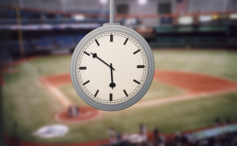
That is 5h51
